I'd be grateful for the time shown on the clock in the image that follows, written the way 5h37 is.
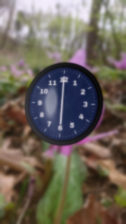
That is 6h00
